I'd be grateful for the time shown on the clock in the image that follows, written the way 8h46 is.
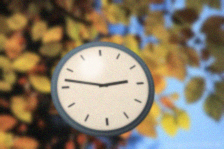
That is 2h47
